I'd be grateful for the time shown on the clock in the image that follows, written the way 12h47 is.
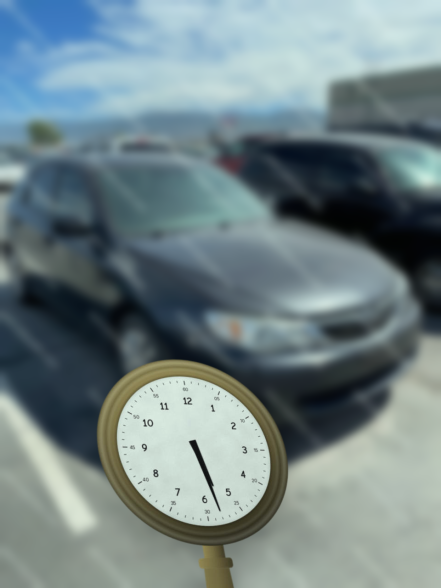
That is 5h28
